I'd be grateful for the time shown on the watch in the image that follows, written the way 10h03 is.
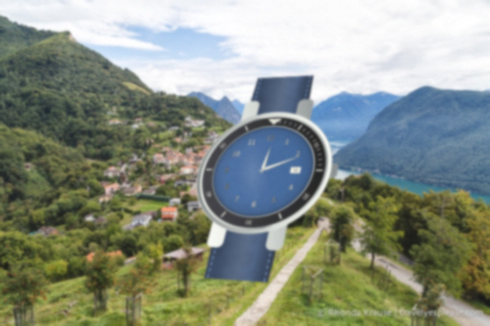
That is 12h11
